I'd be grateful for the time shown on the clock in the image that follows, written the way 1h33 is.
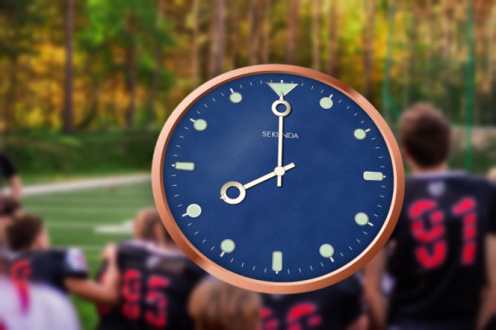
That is 8h00
